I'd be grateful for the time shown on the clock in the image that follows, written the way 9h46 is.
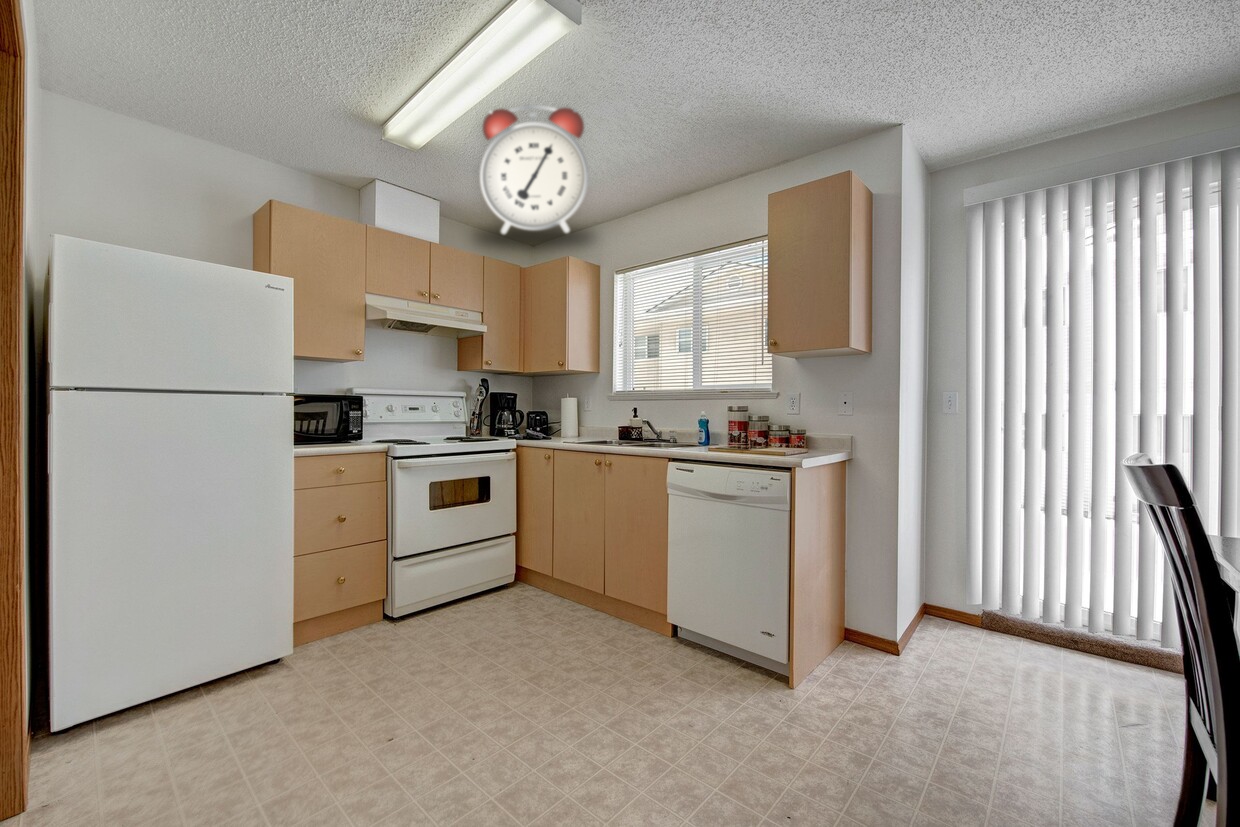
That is 7h05
